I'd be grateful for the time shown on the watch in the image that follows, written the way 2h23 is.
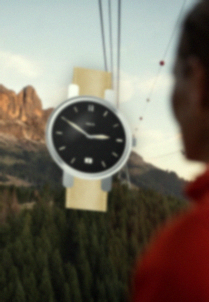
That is 2h50
